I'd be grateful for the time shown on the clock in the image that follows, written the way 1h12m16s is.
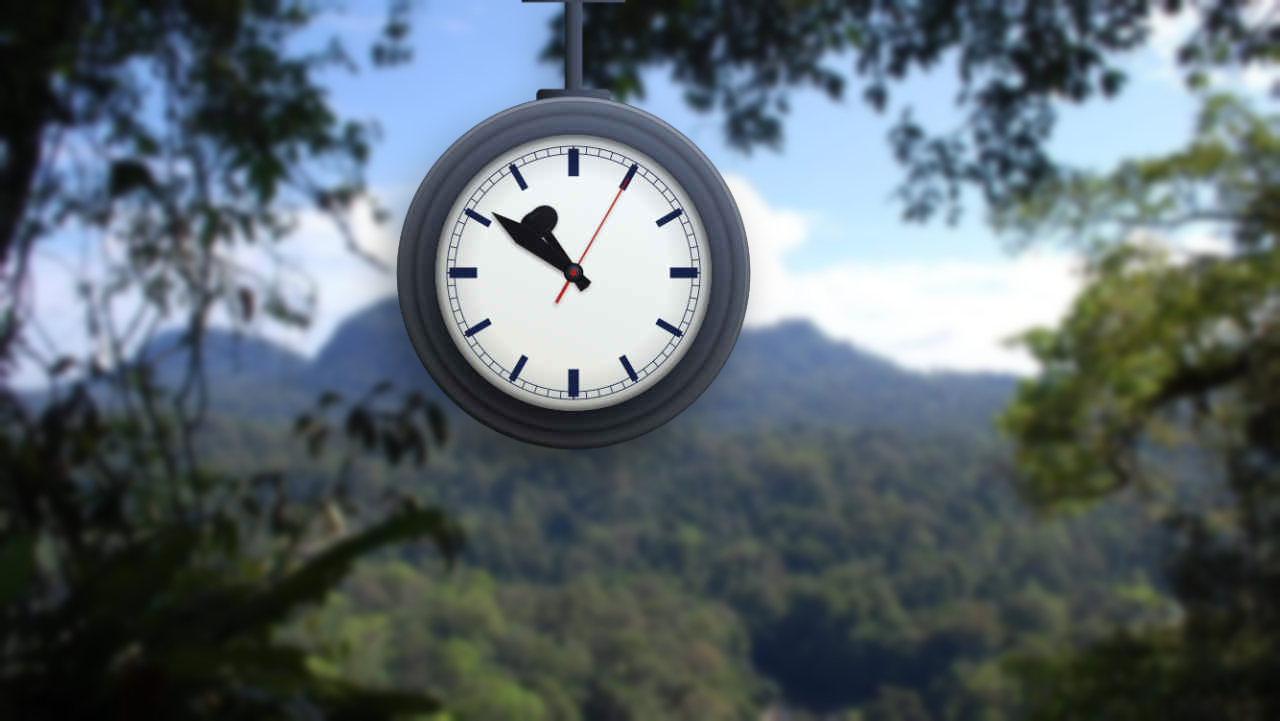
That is 10h51m05s
